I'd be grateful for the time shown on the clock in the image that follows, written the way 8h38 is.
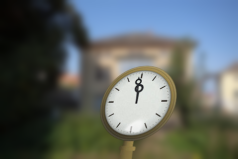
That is 11h59
